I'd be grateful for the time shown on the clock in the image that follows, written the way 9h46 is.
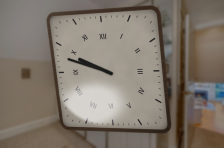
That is 9h48
